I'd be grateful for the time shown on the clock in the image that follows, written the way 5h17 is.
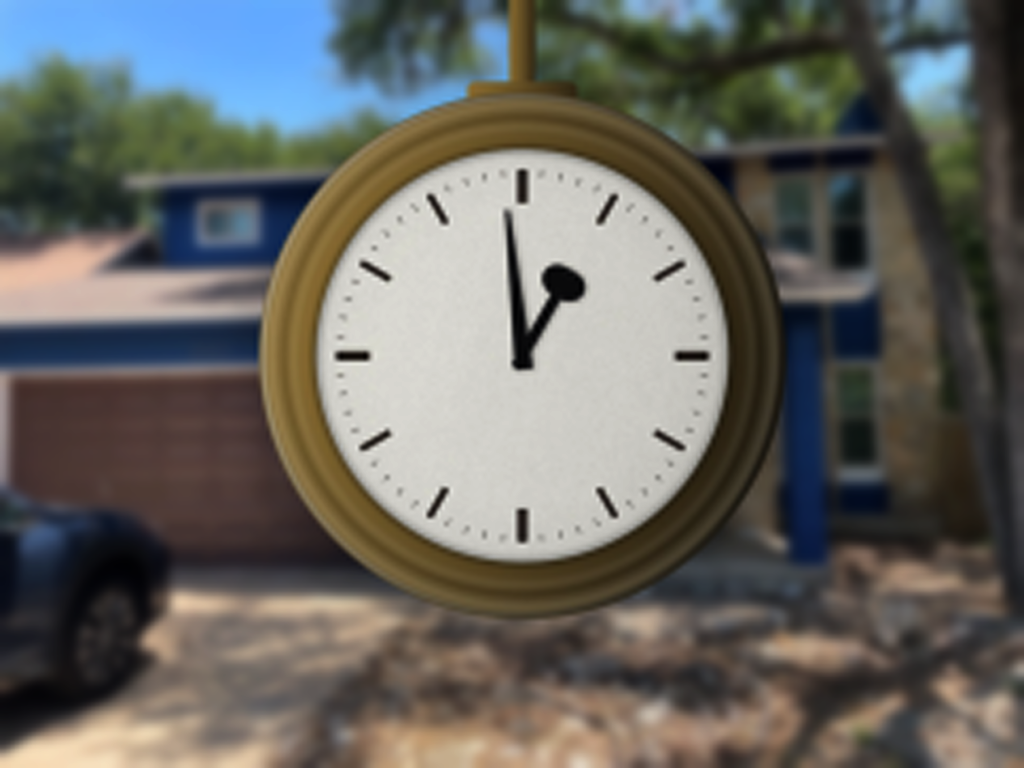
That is 12h59
